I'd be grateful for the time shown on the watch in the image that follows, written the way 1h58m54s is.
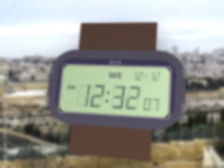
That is 12h32m07s
